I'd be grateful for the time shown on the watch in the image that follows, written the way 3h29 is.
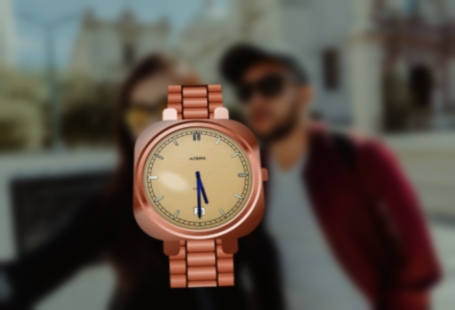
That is 5h30
